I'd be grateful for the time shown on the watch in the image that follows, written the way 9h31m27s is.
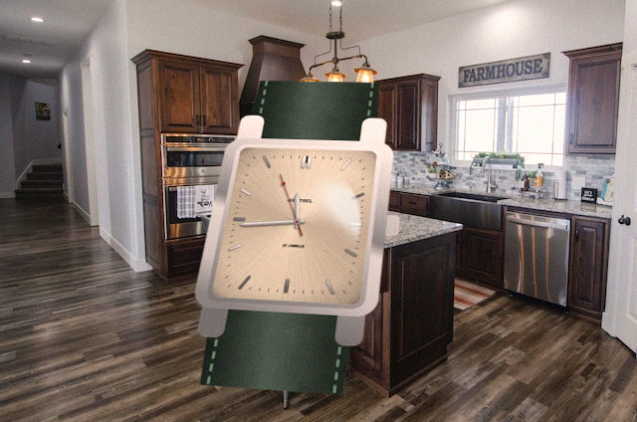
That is 11h43m56s
